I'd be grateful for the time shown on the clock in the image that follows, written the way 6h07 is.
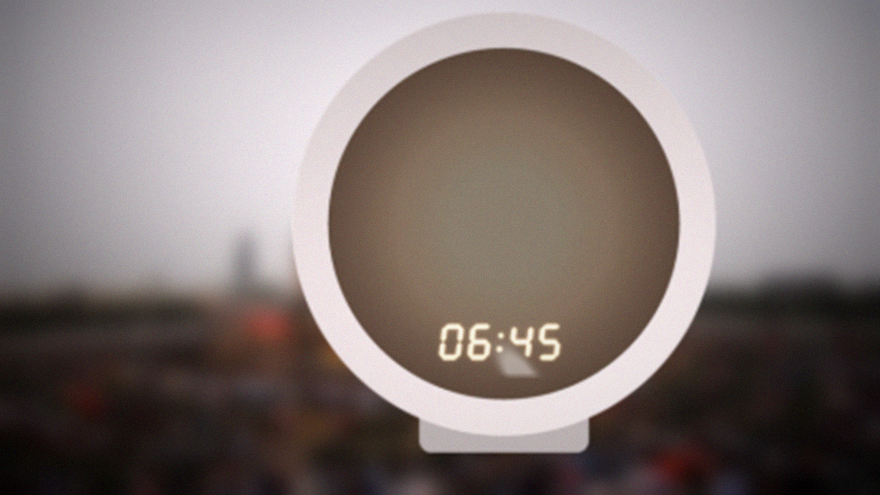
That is 6h45
